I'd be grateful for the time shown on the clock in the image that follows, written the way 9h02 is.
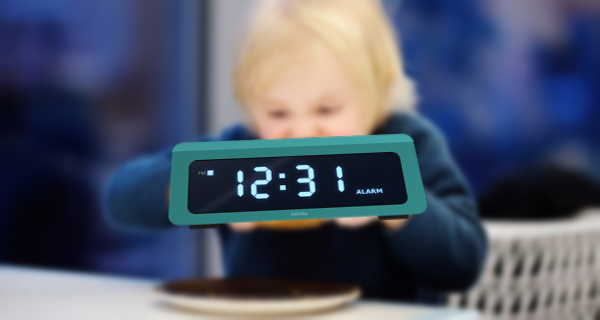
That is 12h31
